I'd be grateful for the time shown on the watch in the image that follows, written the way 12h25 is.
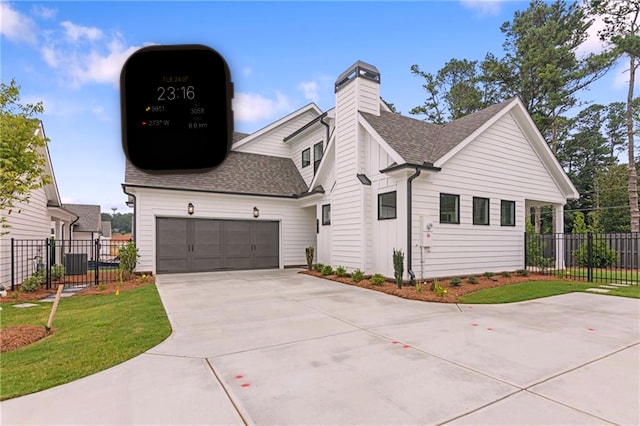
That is 23h16
